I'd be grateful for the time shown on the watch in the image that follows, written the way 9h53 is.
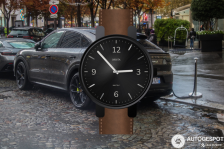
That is 2h53
